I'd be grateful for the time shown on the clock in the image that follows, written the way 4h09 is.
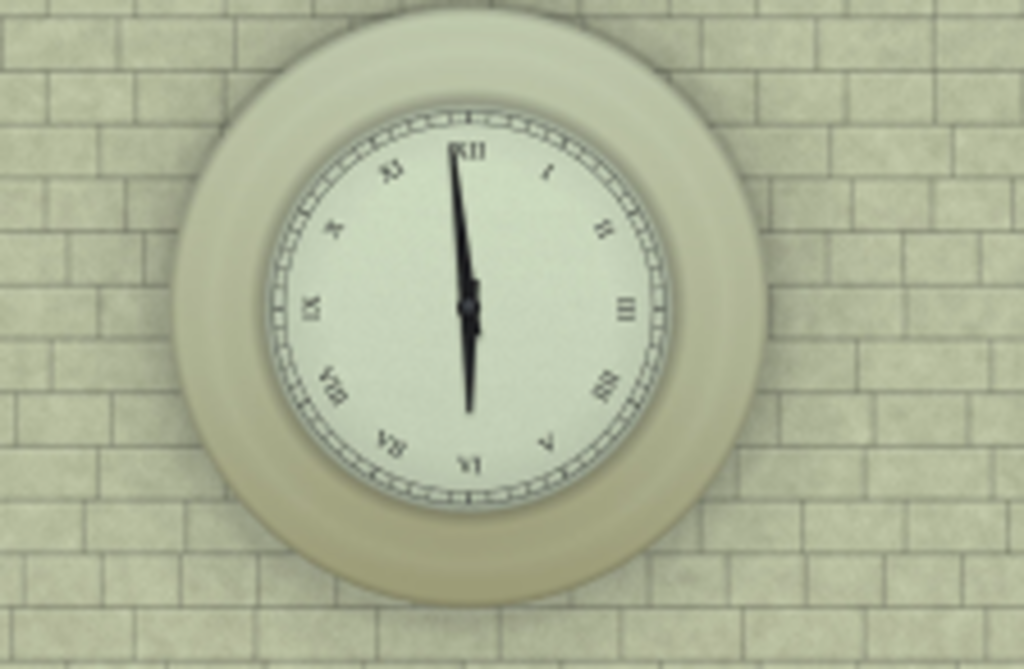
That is 5h59
